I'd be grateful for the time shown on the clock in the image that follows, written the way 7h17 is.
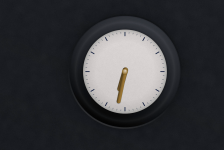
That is 6h32
